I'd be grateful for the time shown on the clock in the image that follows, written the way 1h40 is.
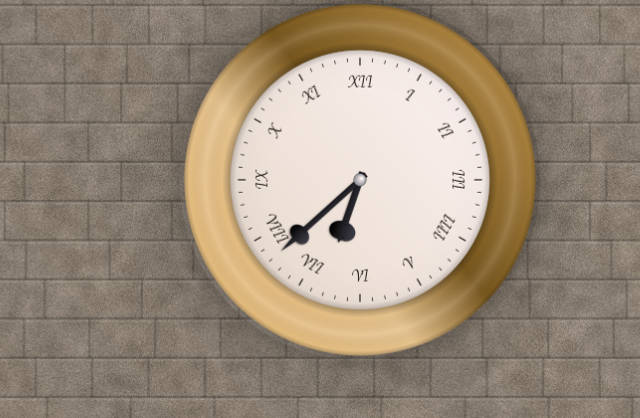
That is 6h38
